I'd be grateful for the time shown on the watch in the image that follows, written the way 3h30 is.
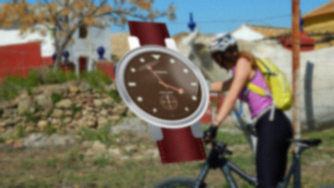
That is 3h55
